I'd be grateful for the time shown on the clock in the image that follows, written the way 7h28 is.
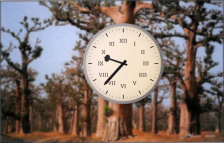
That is 9h37
